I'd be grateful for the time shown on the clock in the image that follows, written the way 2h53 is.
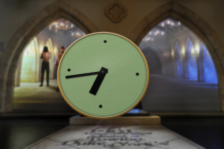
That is 6h43
